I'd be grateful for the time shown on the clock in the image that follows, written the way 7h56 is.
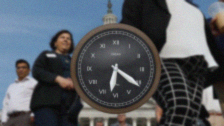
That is 6h21
